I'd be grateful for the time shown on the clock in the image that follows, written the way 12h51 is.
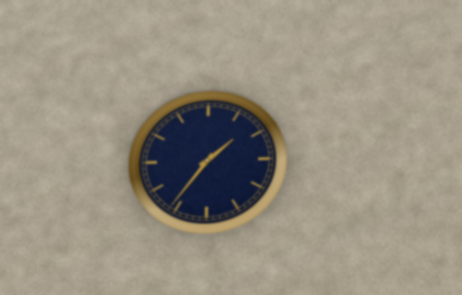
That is 1h36
